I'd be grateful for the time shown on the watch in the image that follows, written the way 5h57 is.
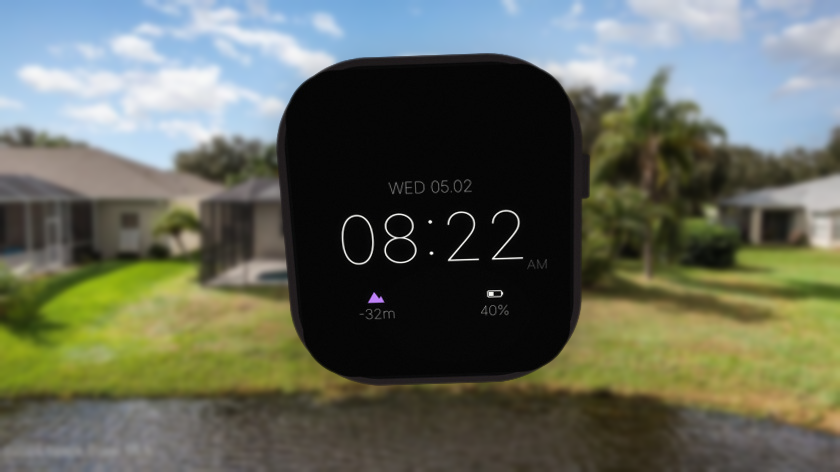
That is 8h22
